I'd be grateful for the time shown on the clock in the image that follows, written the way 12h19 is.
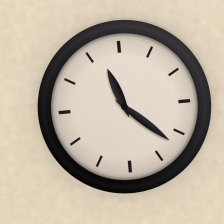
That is 11h22
